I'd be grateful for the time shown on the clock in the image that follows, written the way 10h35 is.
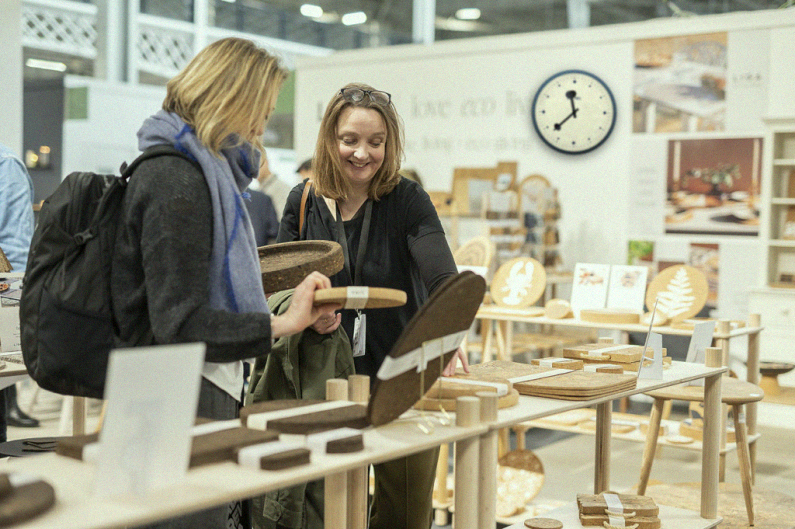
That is 11h38
